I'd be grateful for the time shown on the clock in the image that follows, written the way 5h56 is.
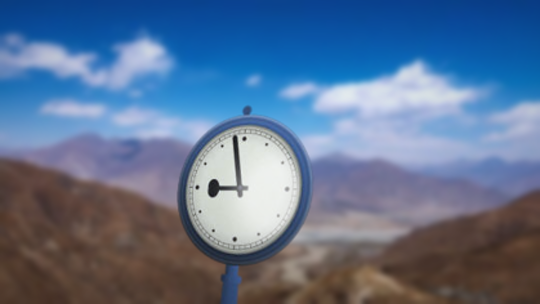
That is 8h58
